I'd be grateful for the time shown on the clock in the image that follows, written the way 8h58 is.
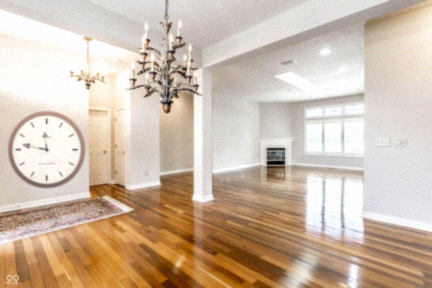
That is 11h47
